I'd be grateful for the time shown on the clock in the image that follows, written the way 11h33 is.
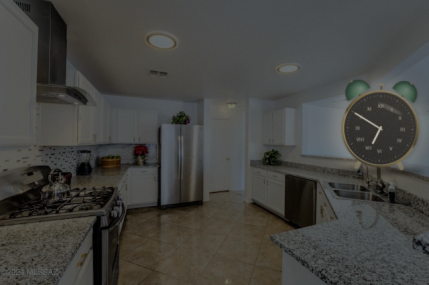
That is 6h50
